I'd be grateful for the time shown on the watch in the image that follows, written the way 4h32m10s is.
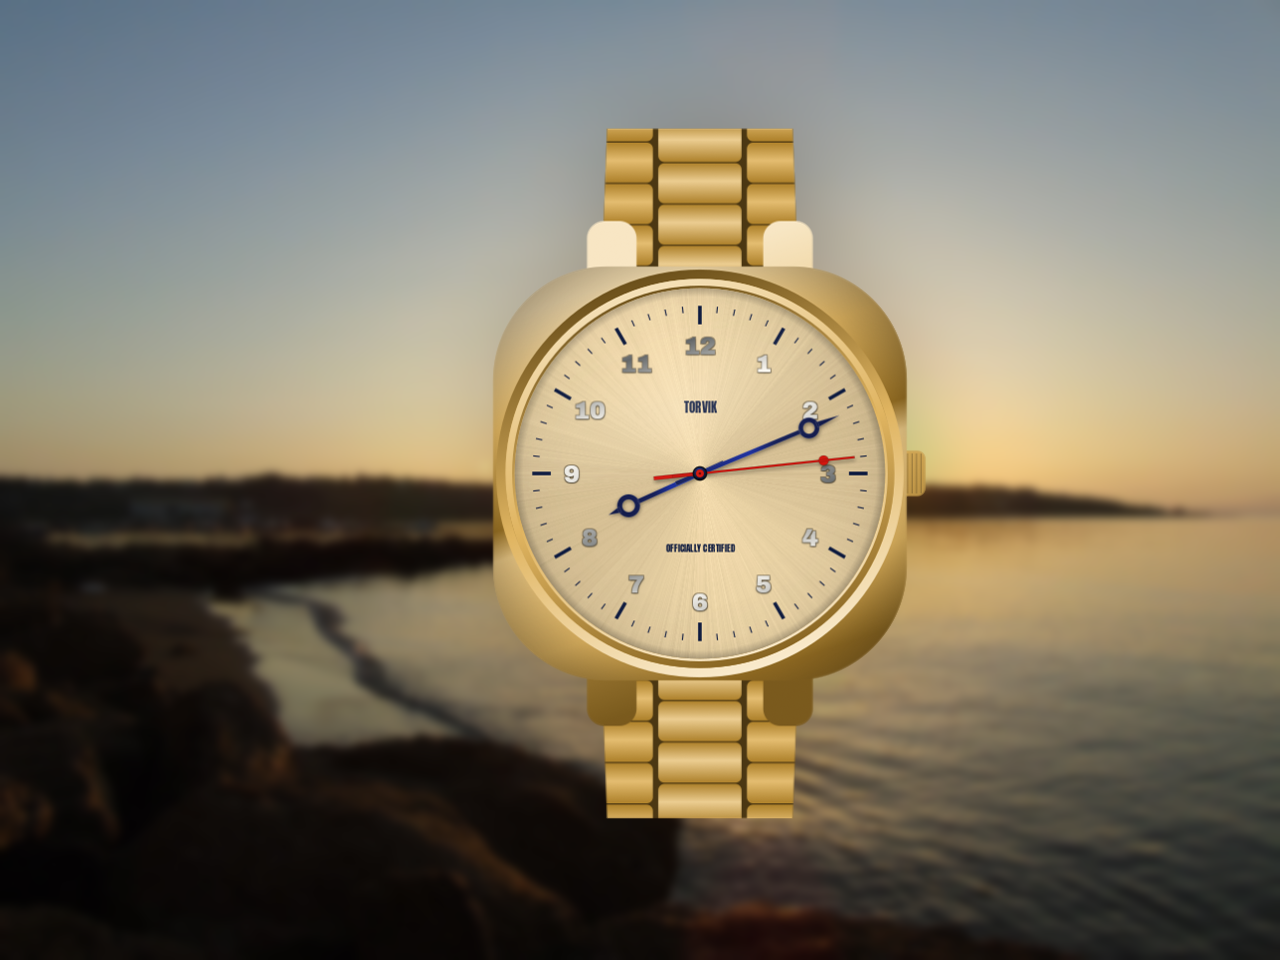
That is 8h11m14s
